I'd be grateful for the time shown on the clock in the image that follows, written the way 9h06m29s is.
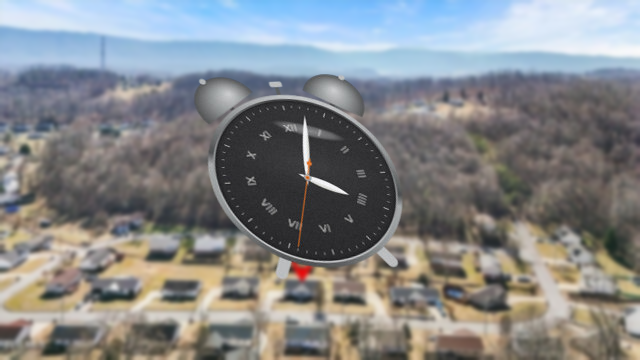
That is 4h02m34s
